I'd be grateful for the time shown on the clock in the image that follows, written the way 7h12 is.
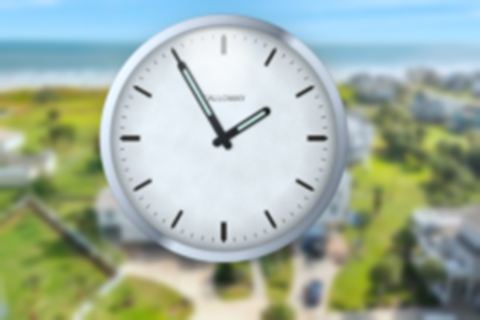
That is 1h55
